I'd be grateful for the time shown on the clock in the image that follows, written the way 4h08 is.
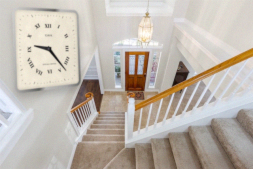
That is 9h23
